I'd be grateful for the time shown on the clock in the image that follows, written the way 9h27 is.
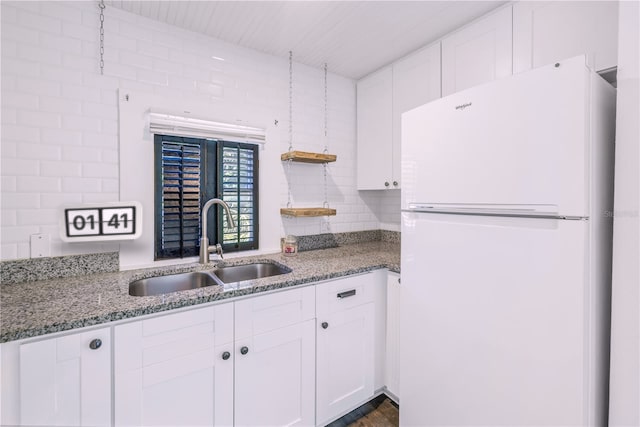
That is 1h41
